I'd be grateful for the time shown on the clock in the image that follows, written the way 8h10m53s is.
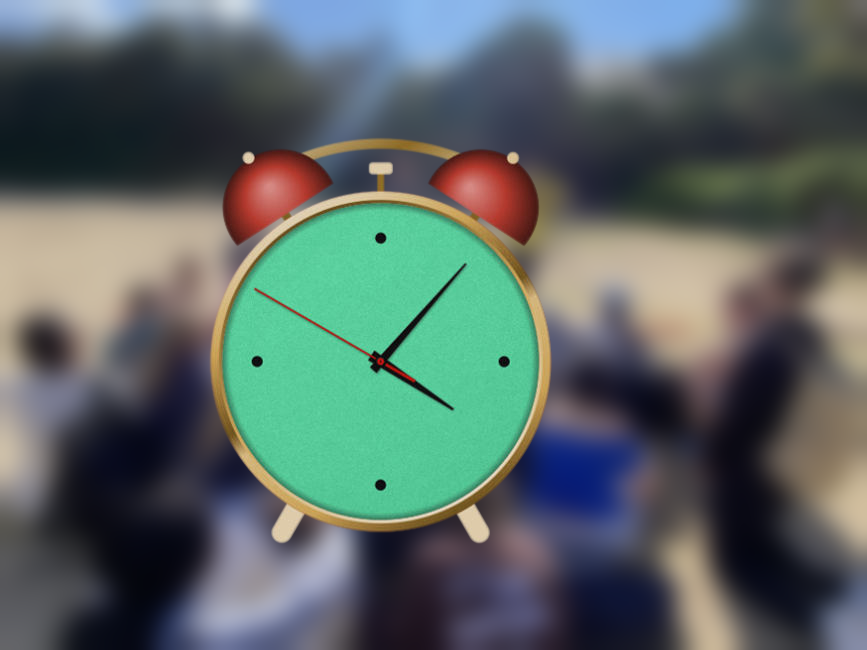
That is 4h06m50s
